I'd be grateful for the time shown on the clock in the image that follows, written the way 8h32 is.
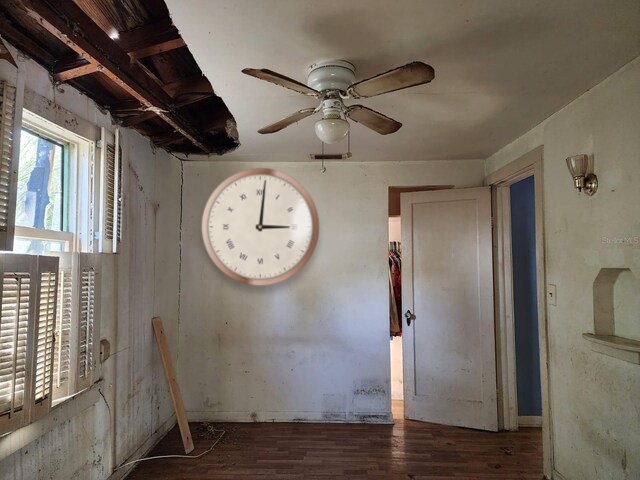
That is 3h01
